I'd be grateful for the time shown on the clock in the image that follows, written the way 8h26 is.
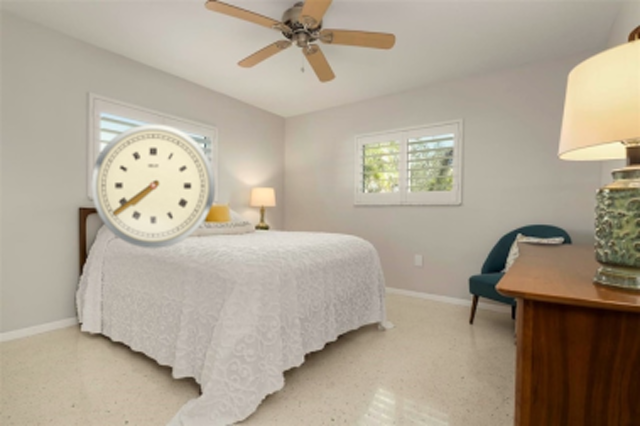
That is 7h39
